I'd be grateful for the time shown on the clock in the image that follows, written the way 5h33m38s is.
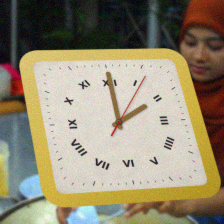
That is 2h00m06s
